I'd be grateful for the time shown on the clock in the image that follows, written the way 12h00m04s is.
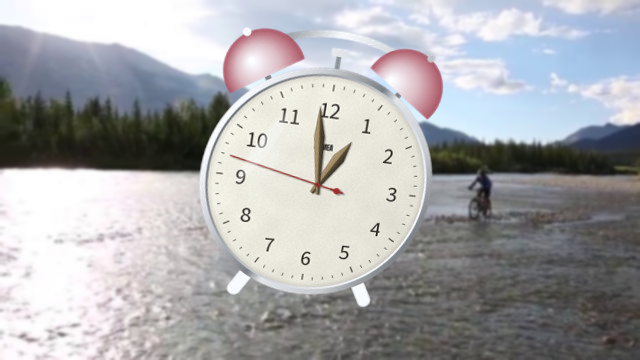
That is 12h58m47s
